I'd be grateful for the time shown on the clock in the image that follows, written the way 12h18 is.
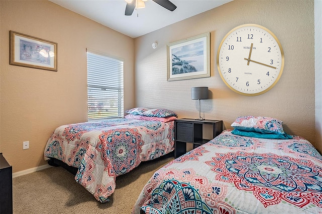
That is 12h17
